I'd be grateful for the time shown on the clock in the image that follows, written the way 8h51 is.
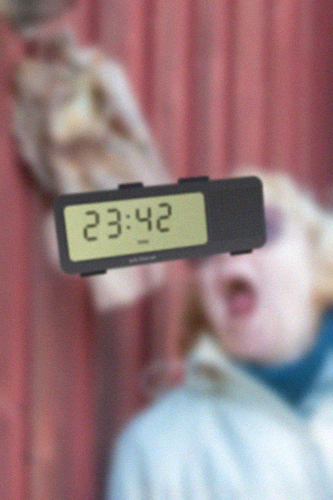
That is 23h42
